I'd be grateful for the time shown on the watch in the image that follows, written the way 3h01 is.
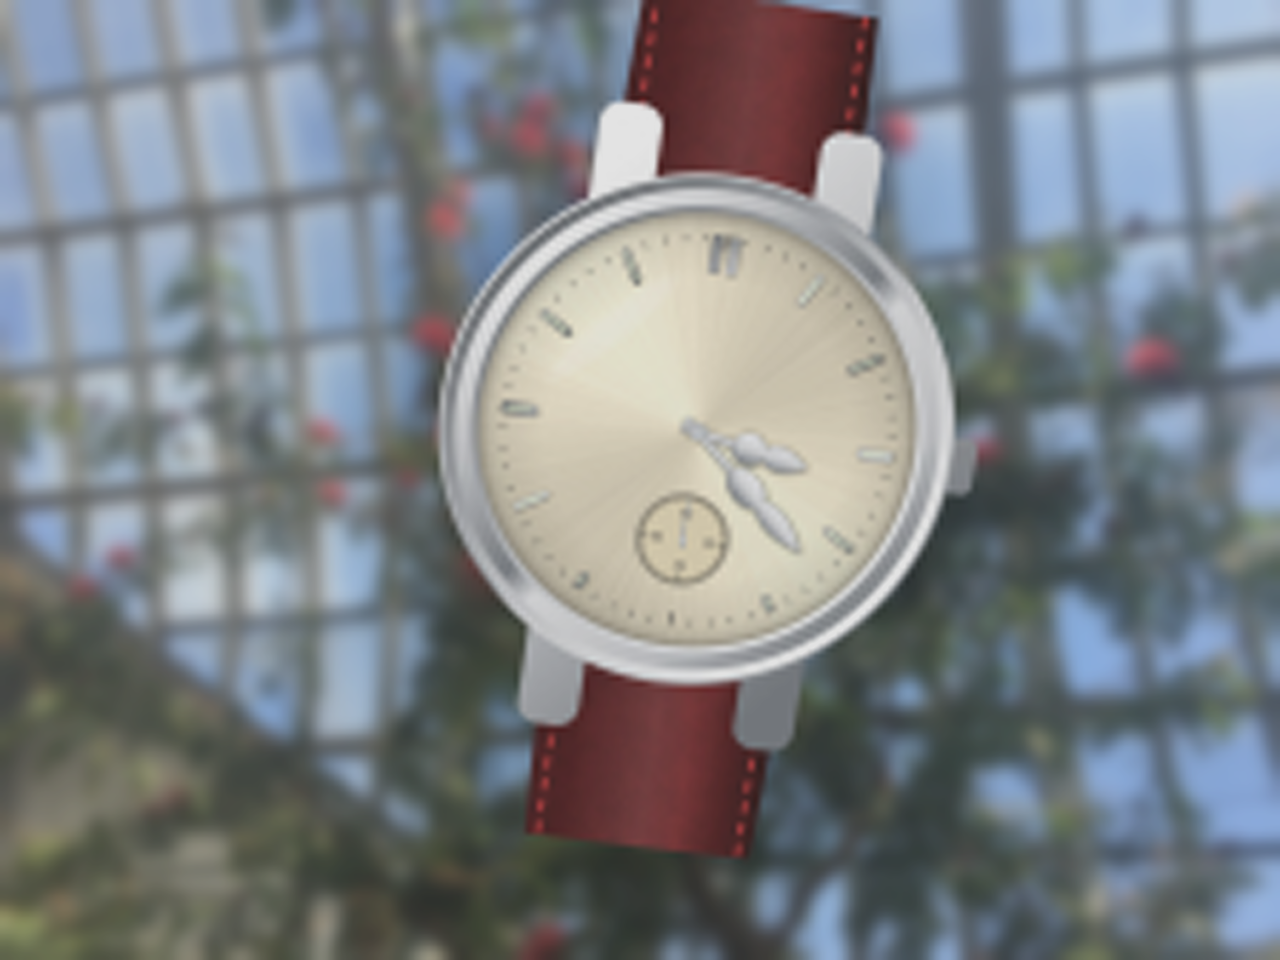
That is 3h22
